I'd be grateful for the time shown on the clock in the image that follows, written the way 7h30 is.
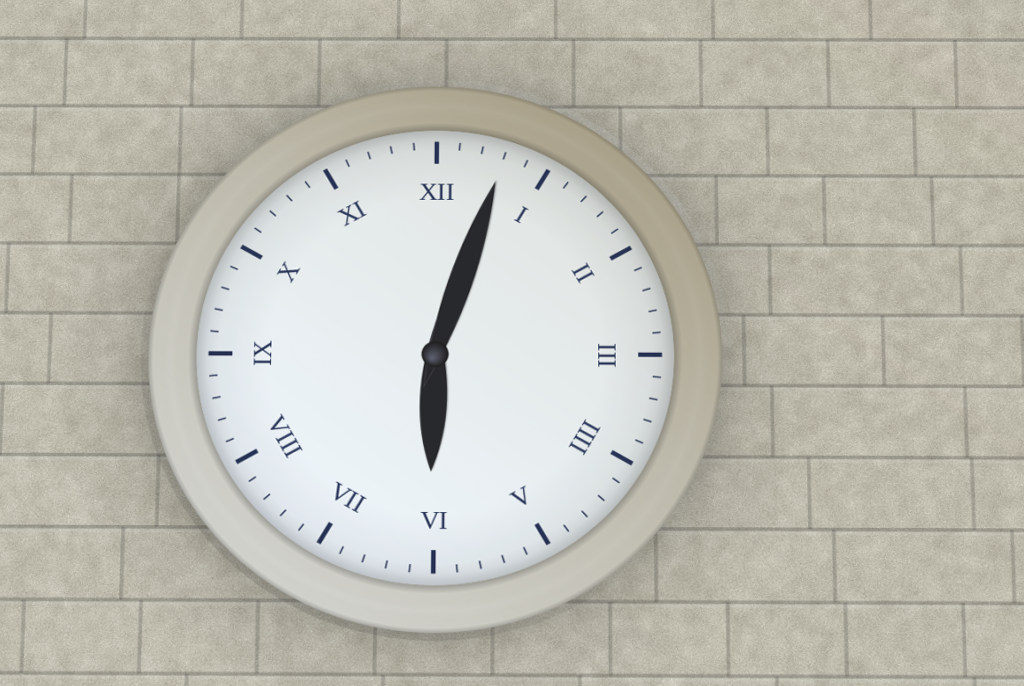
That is 6h03
